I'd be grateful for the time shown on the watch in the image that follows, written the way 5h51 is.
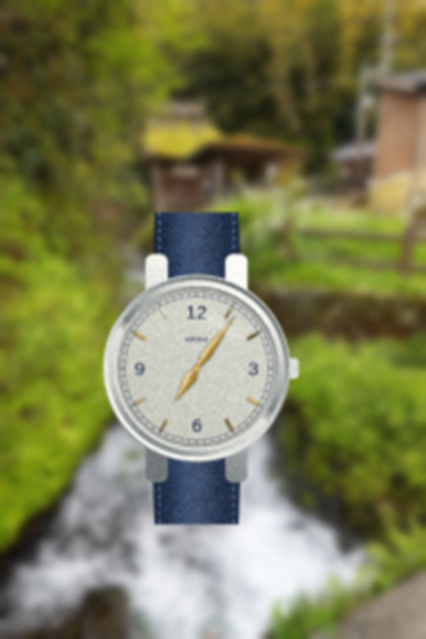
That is 7h06
